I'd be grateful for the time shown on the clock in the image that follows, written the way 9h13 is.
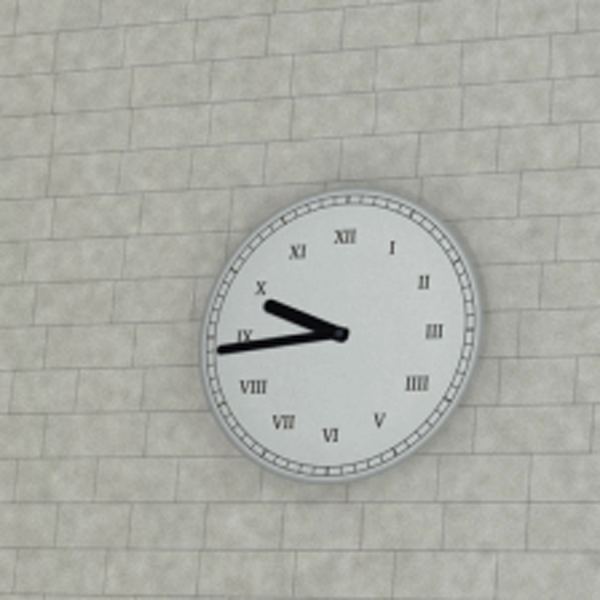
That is 9h44
